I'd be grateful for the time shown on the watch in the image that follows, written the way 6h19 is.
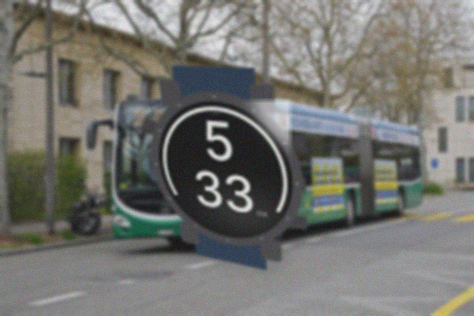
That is 5h33
